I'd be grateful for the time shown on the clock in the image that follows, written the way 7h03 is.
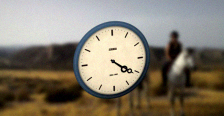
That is 4h21
